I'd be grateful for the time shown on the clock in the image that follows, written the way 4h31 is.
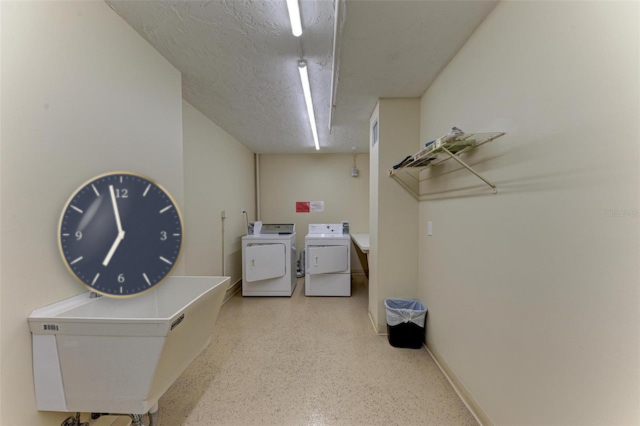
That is 6h58
